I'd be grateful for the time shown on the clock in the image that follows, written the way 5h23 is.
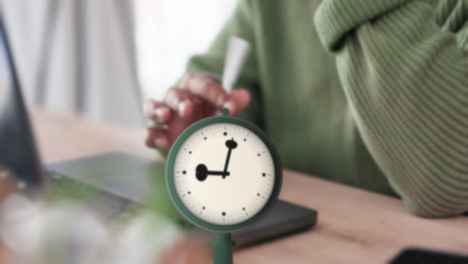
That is 9h02
